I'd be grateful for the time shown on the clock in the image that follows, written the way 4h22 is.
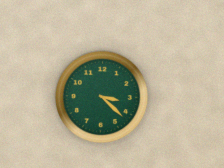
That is 3h22
